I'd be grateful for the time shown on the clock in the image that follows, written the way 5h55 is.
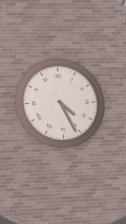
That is 4h26
